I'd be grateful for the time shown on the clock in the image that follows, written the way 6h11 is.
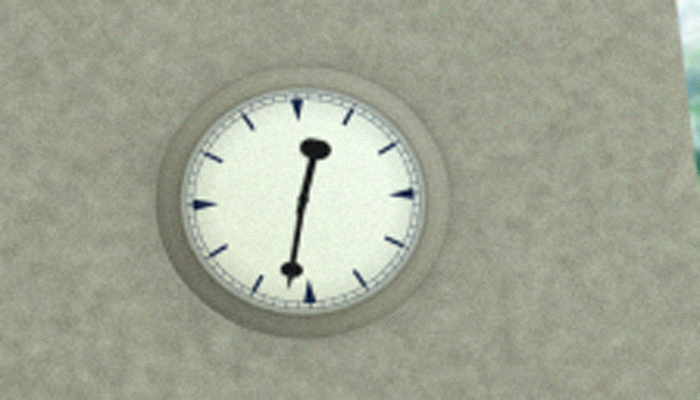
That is 12h32
